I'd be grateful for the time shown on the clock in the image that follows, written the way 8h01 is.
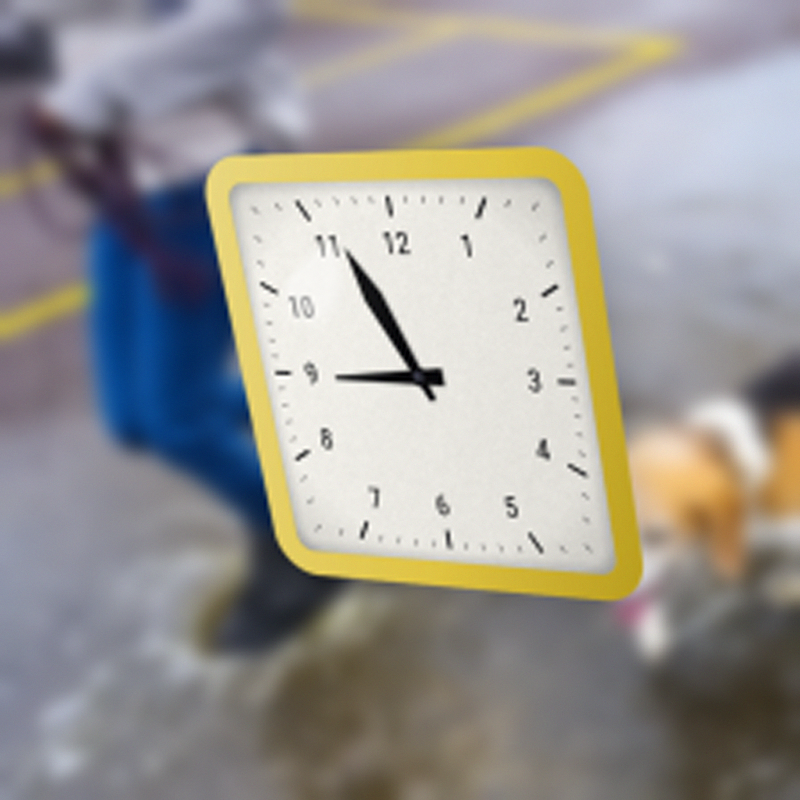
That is 8h56
